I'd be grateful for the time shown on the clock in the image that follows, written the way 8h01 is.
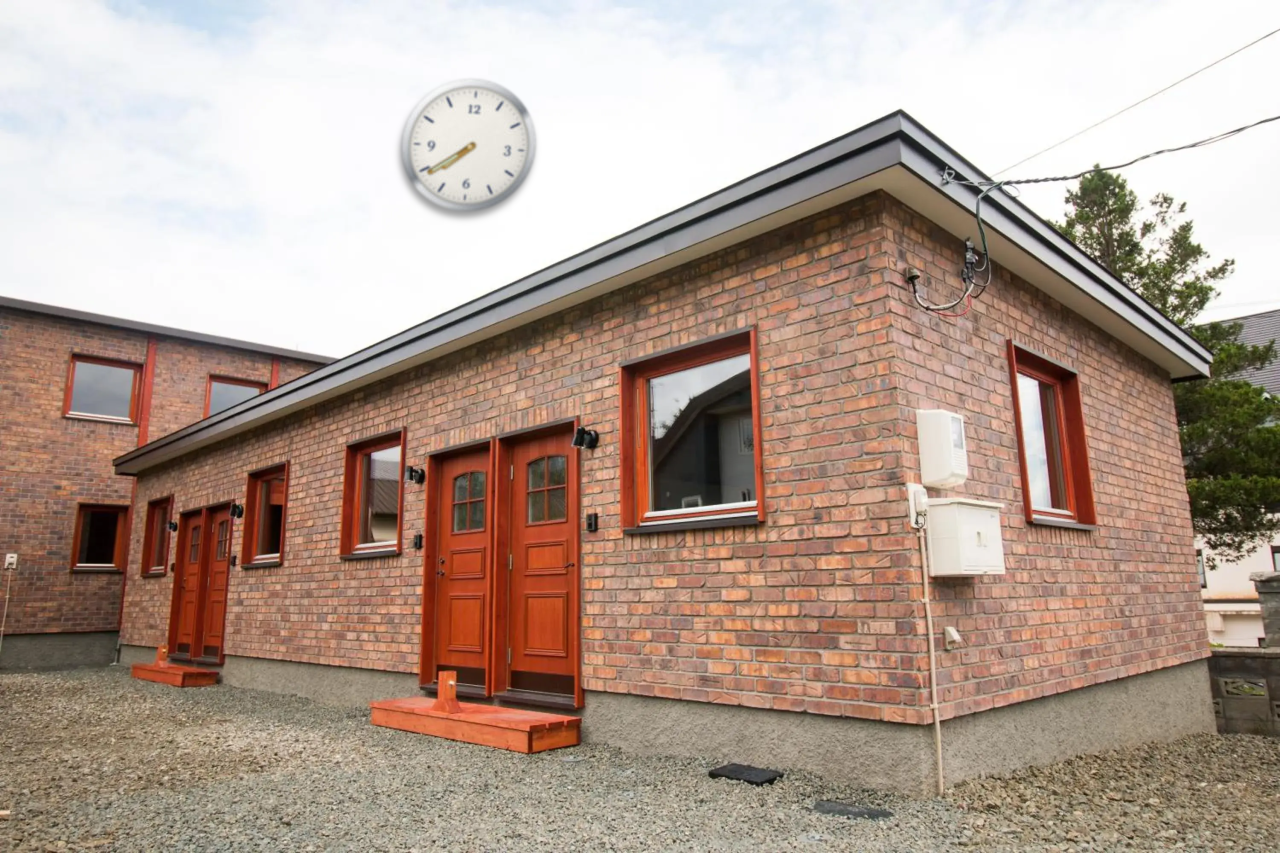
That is 7h39
